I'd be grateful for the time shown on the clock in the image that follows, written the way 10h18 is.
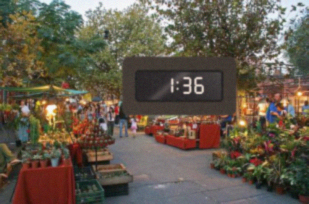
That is 1h36
